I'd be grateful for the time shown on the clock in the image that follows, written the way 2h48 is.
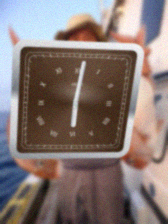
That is 6h01
